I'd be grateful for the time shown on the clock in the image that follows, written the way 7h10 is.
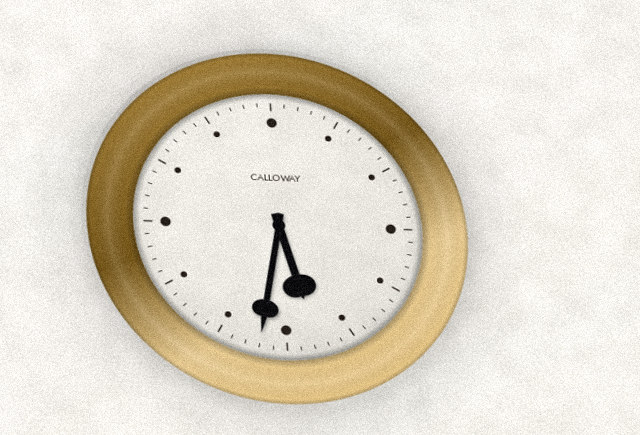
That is 5h32
